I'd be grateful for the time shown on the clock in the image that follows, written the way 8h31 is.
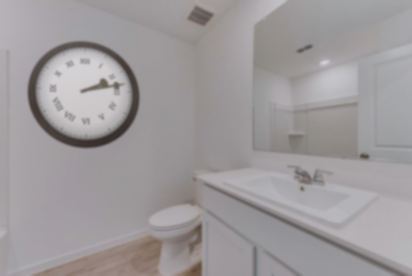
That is 2h13
